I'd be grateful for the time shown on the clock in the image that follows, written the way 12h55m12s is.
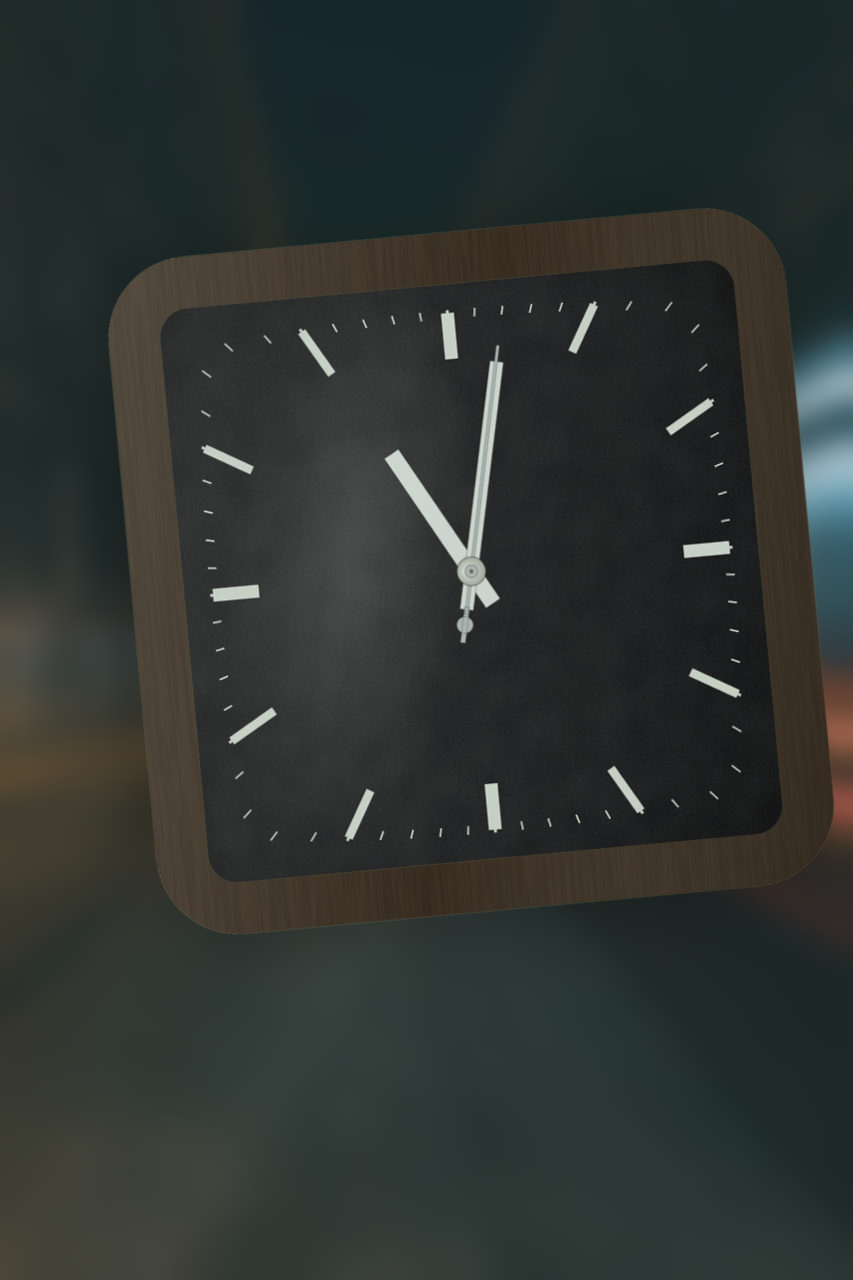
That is 11h02m02s
